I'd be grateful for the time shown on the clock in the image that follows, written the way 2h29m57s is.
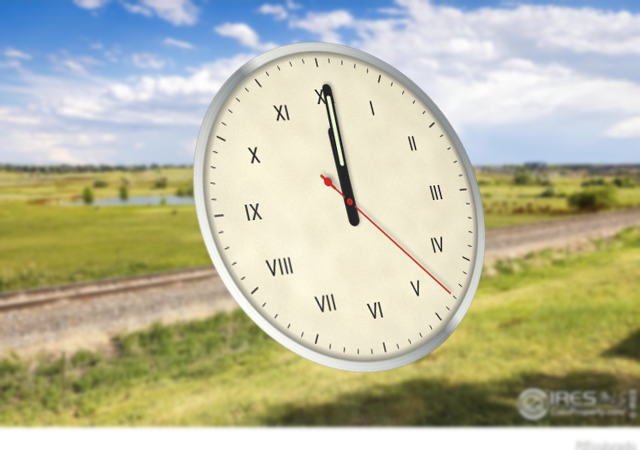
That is 12h00m23s
